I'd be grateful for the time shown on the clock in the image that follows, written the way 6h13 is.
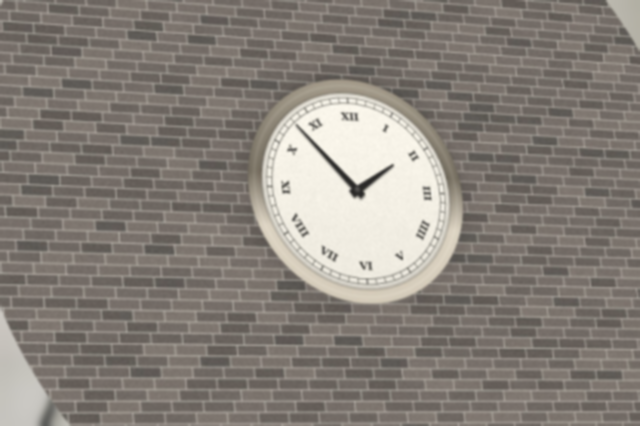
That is 1h53
